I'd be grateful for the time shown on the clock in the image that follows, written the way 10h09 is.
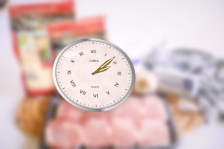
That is 2h08
